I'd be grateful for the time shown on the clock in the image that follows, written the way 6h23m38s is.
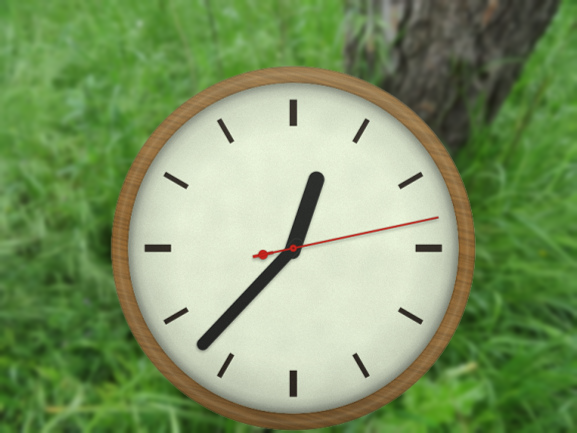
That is 12h37m13s
